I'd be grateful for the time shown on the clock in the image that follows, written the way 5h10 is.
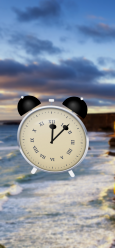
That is 12h07
